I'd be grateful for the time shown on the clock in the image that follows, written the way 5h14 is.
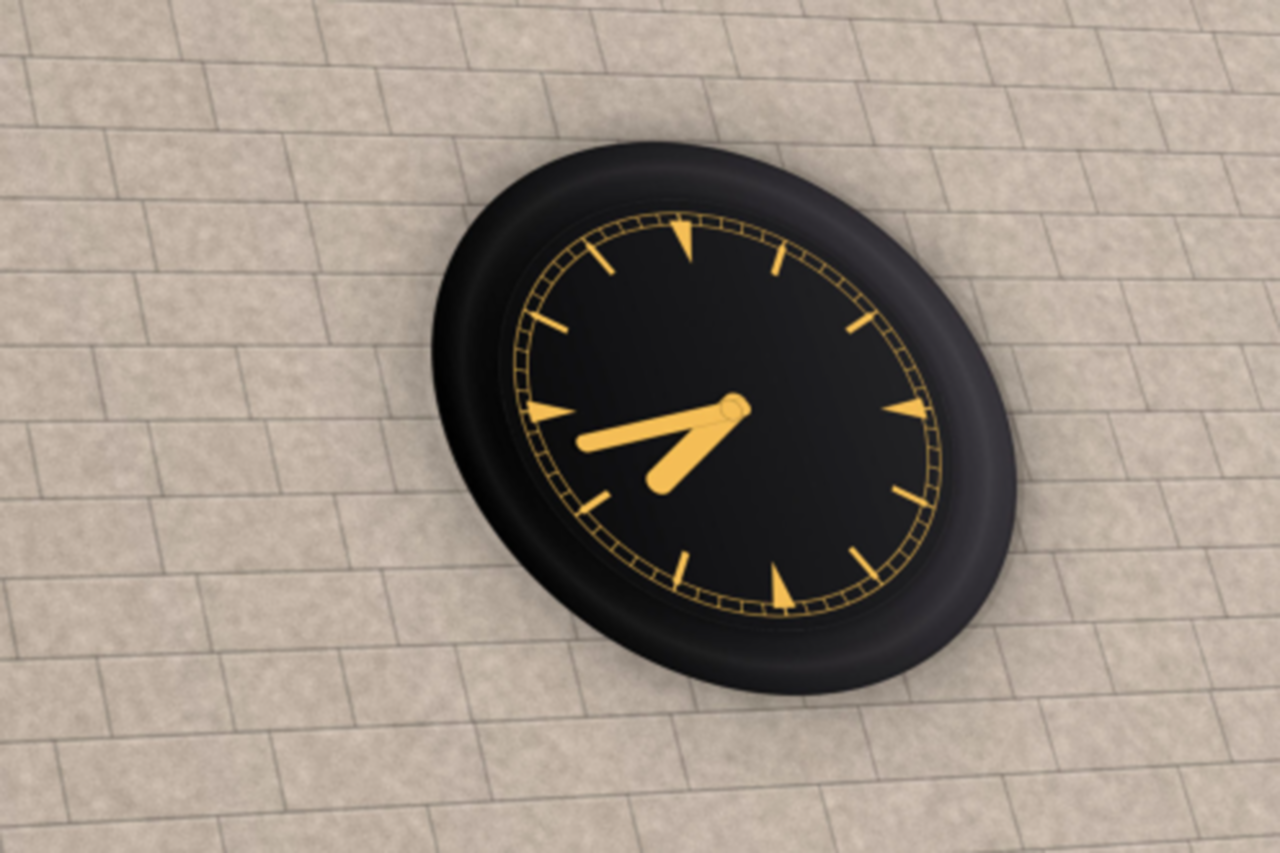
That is 7h43
